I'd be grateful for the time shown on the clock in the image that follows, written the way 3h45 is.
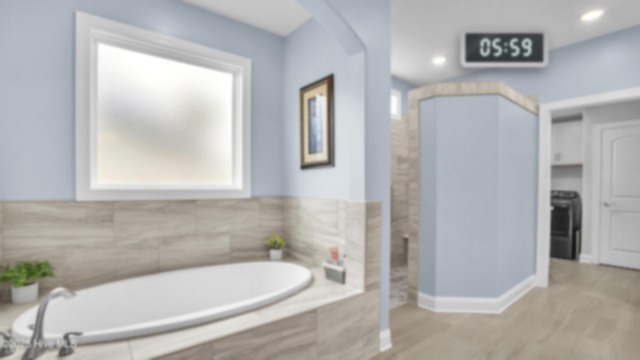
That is 5h59
